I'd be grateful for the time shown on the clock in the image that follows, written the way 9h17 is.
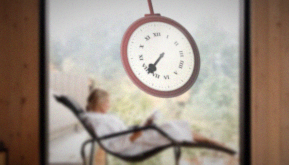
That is 7h38
